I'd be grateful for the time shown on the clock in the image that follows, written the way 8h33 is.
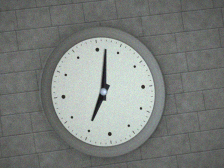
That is 7h02
